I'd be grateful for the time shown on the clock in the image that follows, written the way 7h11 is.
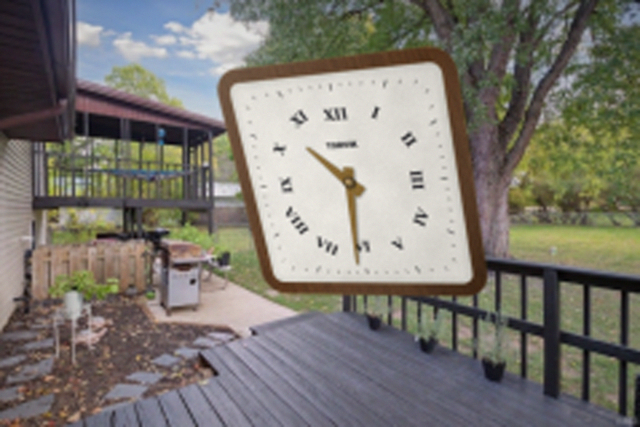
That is 10h31
